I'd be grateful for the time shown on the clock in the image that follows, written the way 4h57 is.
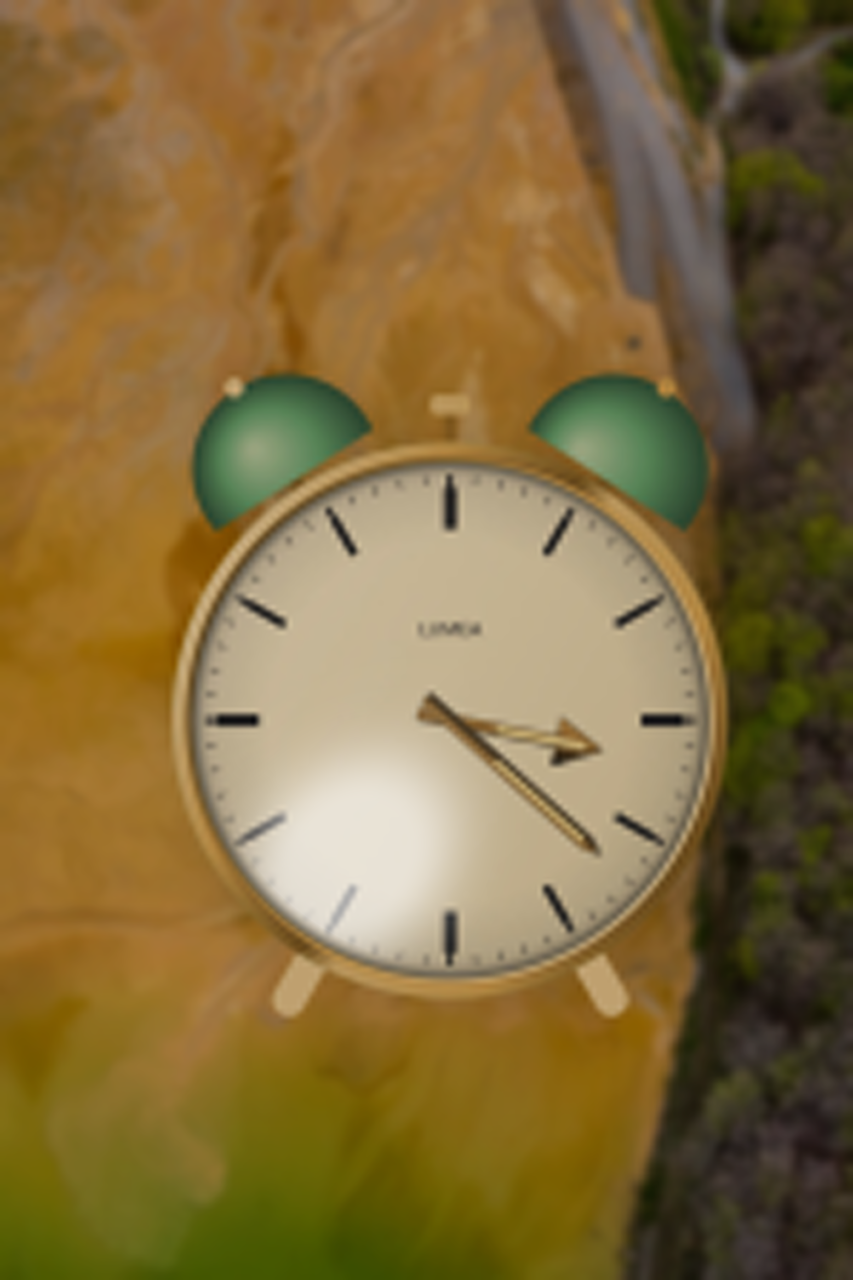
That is 3h22
